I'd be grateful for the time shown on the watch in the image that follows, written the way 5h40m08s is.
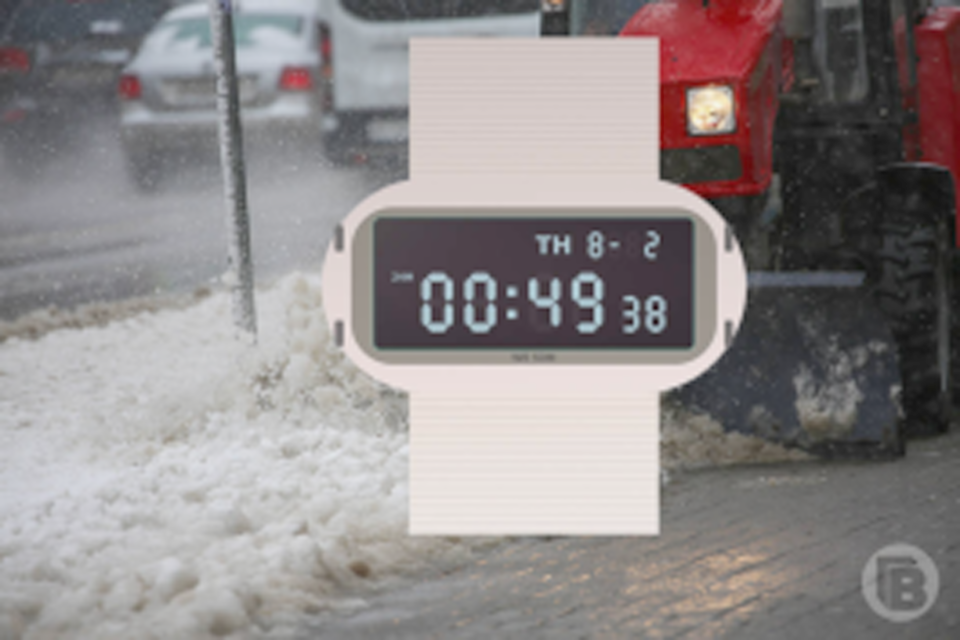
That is 0h49m38s
